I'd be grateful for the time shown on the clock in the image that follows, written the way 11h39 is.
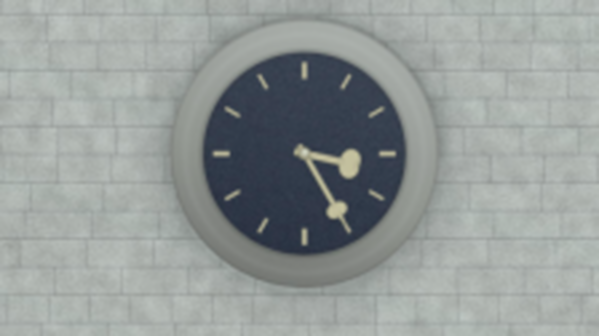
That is 3h25
